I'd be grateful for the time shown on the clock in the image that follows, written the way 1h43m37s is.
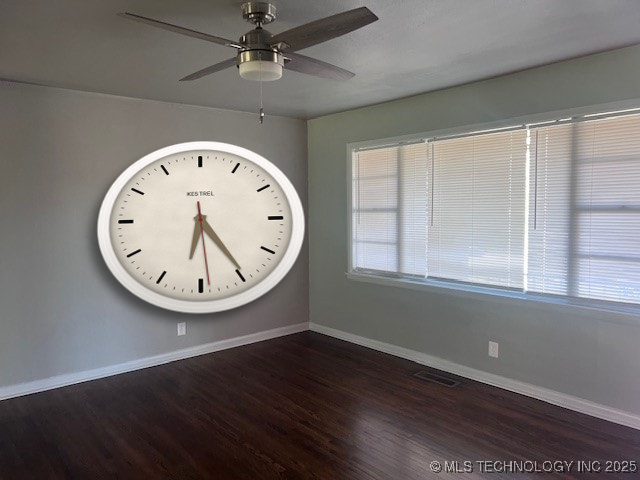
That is 6h24m29s
